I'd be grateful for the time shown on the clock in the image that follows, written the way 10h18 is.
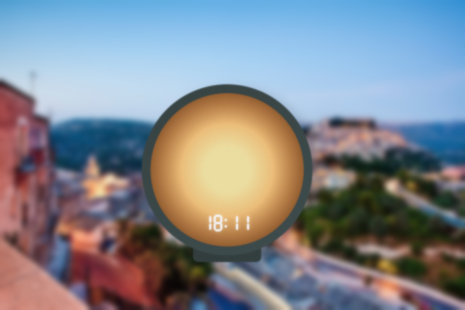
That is 18h11
